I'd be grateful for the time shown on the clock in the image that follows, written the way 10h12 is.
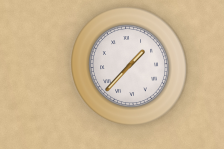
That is 1h38
